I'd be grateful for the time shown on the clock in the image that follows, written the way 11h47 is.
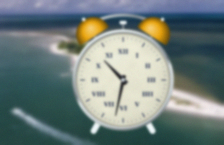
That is 10h32
